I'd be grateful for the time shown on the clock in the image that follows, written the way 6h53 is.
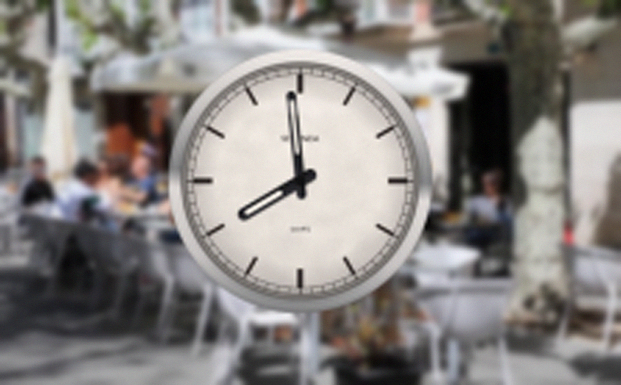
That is 7h59
